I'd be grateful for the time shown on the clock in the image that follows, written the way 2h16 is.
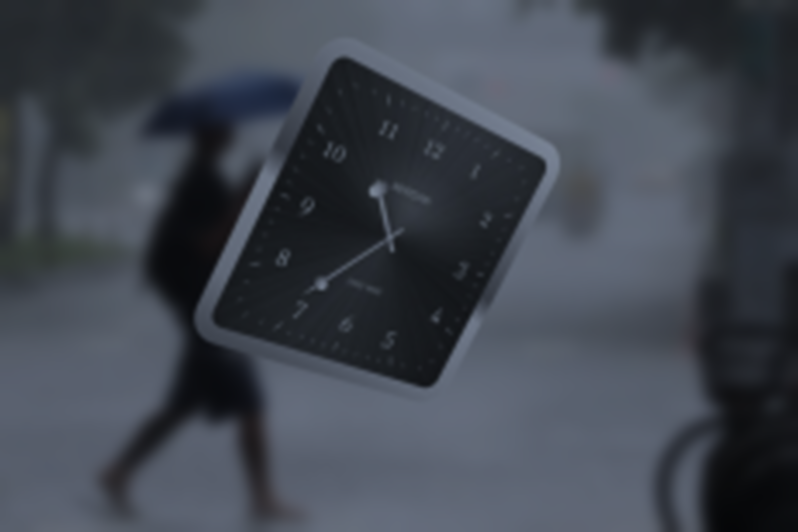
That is 10h36
